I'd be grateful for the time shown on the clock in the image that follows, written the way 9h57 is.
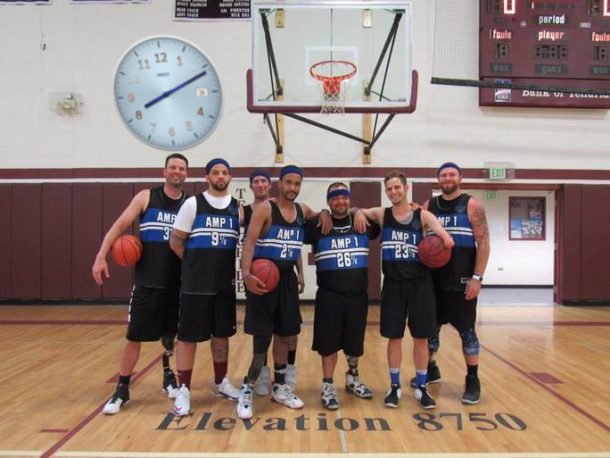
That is 8h11
